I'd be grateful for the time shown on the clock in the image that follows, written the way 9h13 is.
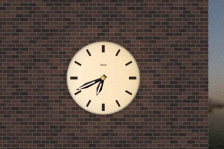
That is 6h41
